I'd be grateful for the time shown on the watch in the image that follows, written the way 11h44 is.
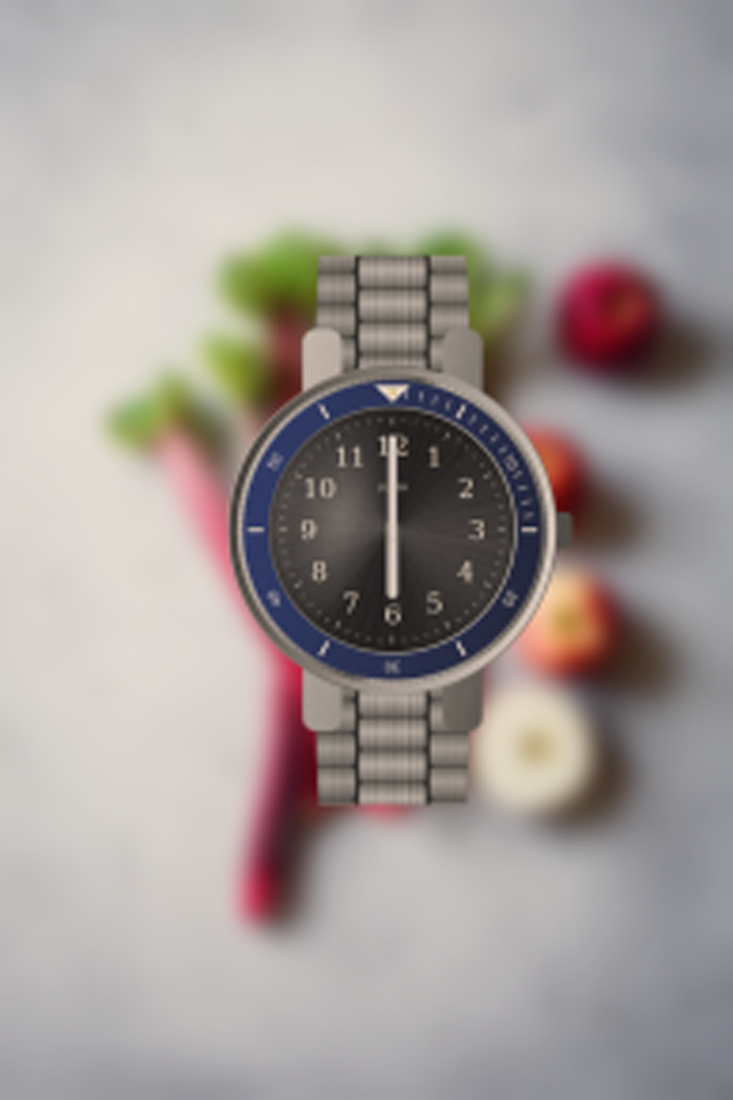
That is 6h00
